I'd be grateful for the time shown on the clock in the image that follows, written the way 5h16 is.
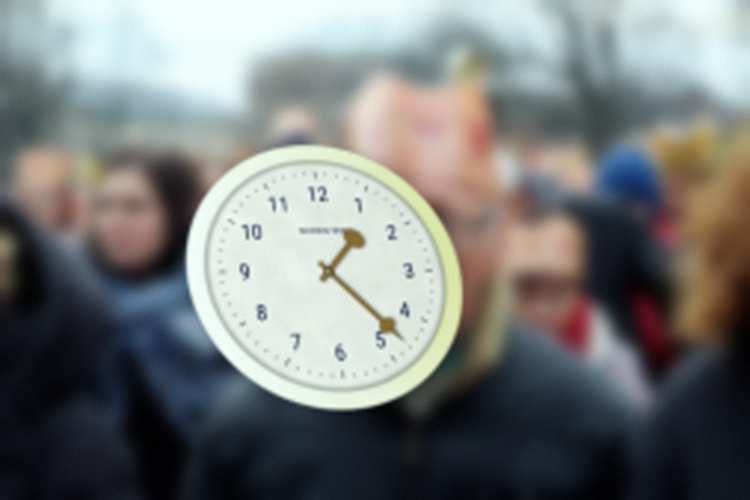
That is 1h23
